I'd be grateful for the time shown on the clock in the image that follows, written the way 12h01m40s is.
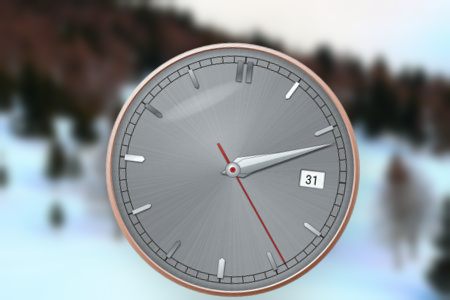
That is 2h11m24s
